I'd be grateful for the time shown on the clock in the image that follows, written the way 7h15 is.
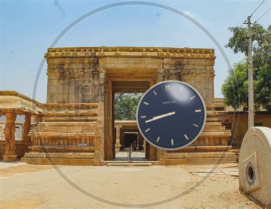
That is 8h43
